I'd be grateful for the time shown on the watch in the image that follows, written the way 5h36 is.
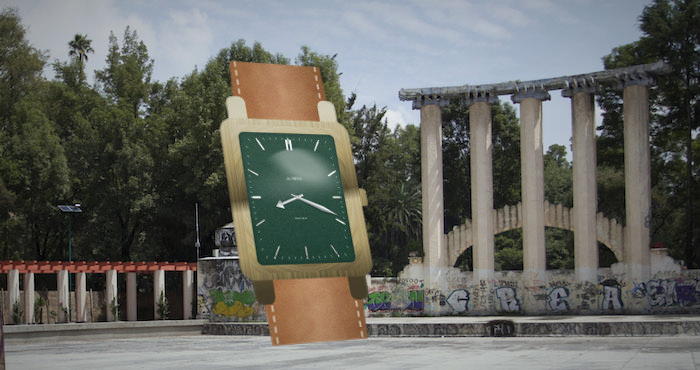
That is 8h19
